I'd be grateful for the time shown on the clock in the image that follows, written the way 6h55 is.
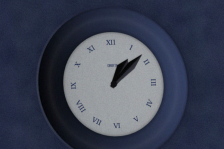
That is 1h08
